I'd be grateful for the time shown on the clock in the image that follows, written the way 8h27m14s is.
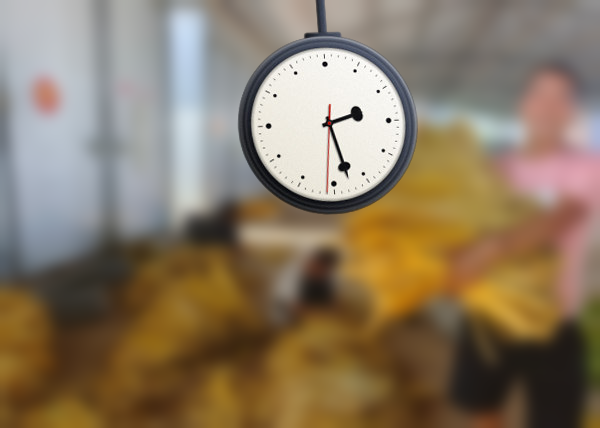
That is 2h27m31s
